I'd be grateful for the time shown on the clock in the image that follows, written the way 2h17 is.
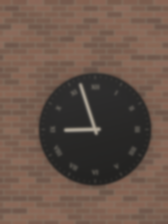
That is 8h57
